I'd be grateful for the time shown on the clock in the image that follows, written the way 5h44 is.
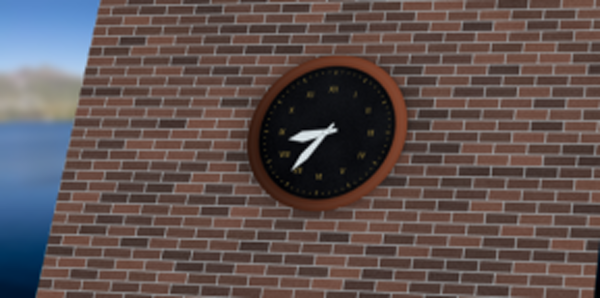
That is 8h36
